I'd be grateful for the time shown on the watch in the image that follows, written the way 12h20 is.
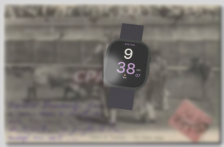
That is 9h38
